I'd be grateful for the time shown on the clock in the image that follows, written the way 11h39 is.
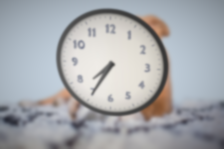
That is 7h35
